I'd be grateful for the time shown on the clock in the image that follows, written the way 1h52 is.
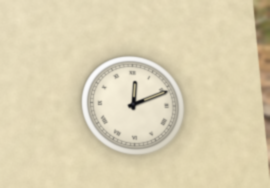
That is 12h11
